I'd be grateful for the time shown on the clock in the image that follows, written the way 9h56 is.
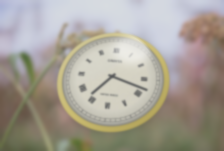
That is 7h18
